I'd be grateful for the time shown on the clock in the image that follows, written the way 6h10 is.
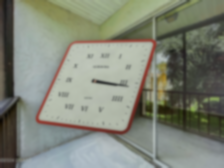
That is 3h16
